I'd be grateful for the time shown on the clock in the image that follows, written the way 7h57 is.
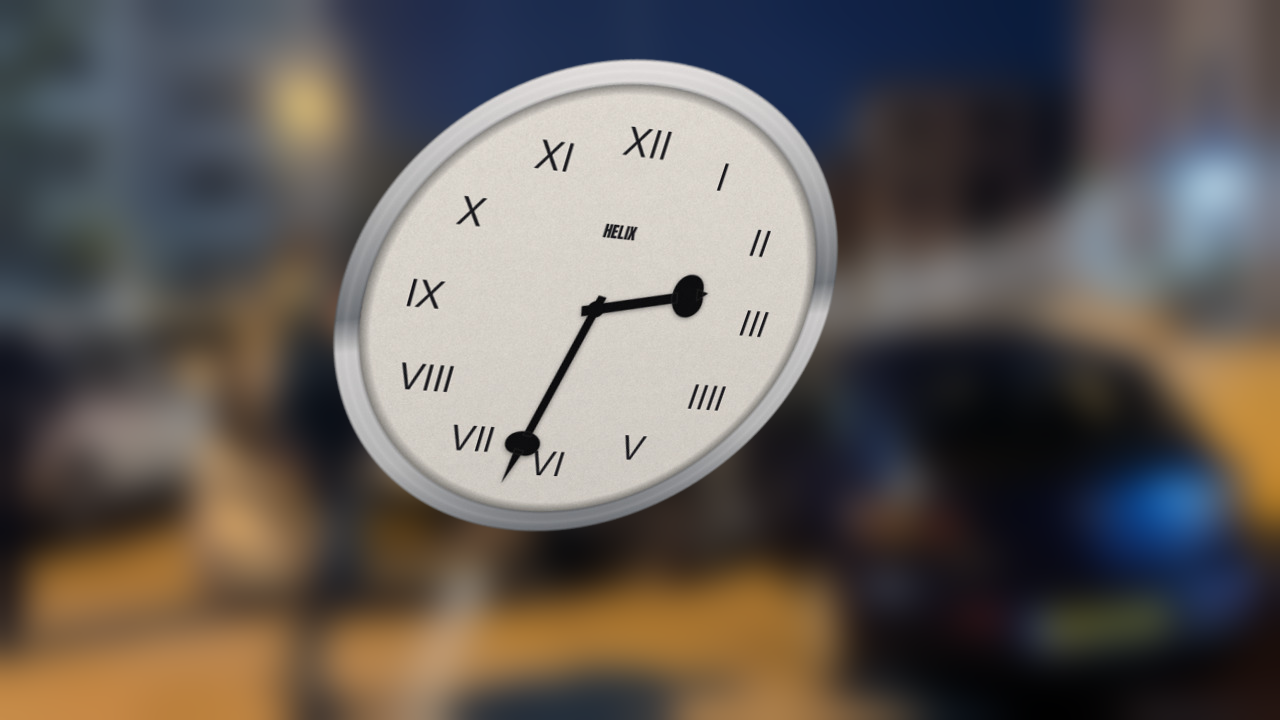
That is 2h32
